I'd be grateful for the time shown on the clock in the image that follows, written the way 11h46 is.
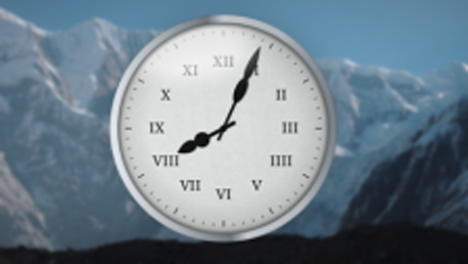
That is 8h04
